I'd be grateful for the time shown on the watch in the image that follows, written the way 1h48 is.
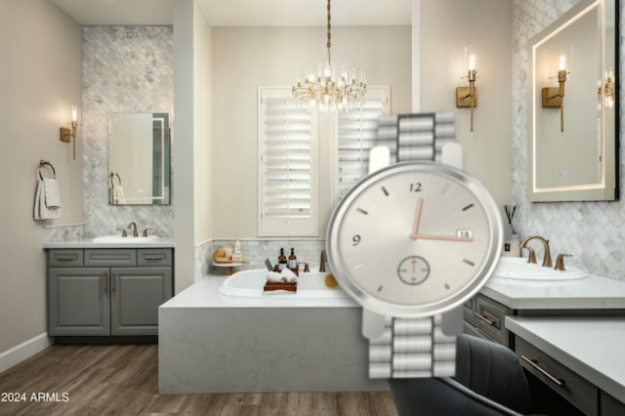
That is 12h16
